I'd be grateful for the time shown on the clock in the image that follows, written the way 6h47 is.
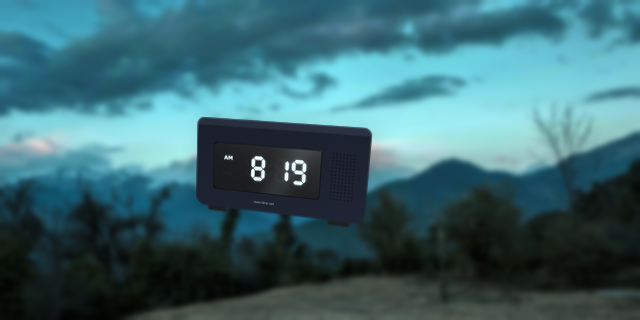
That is 8h19
